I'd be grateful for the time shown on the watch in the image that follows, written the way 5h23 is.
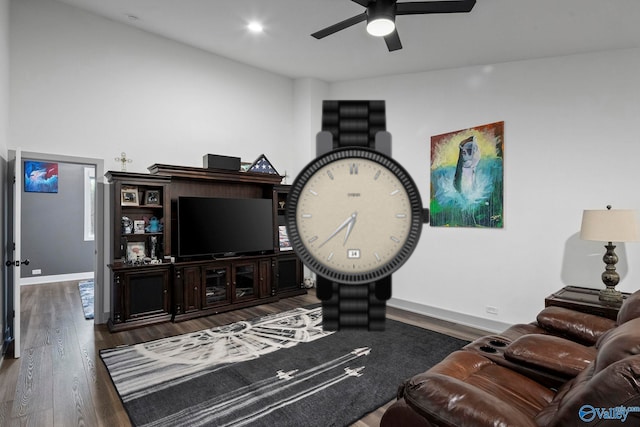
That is 6h38
